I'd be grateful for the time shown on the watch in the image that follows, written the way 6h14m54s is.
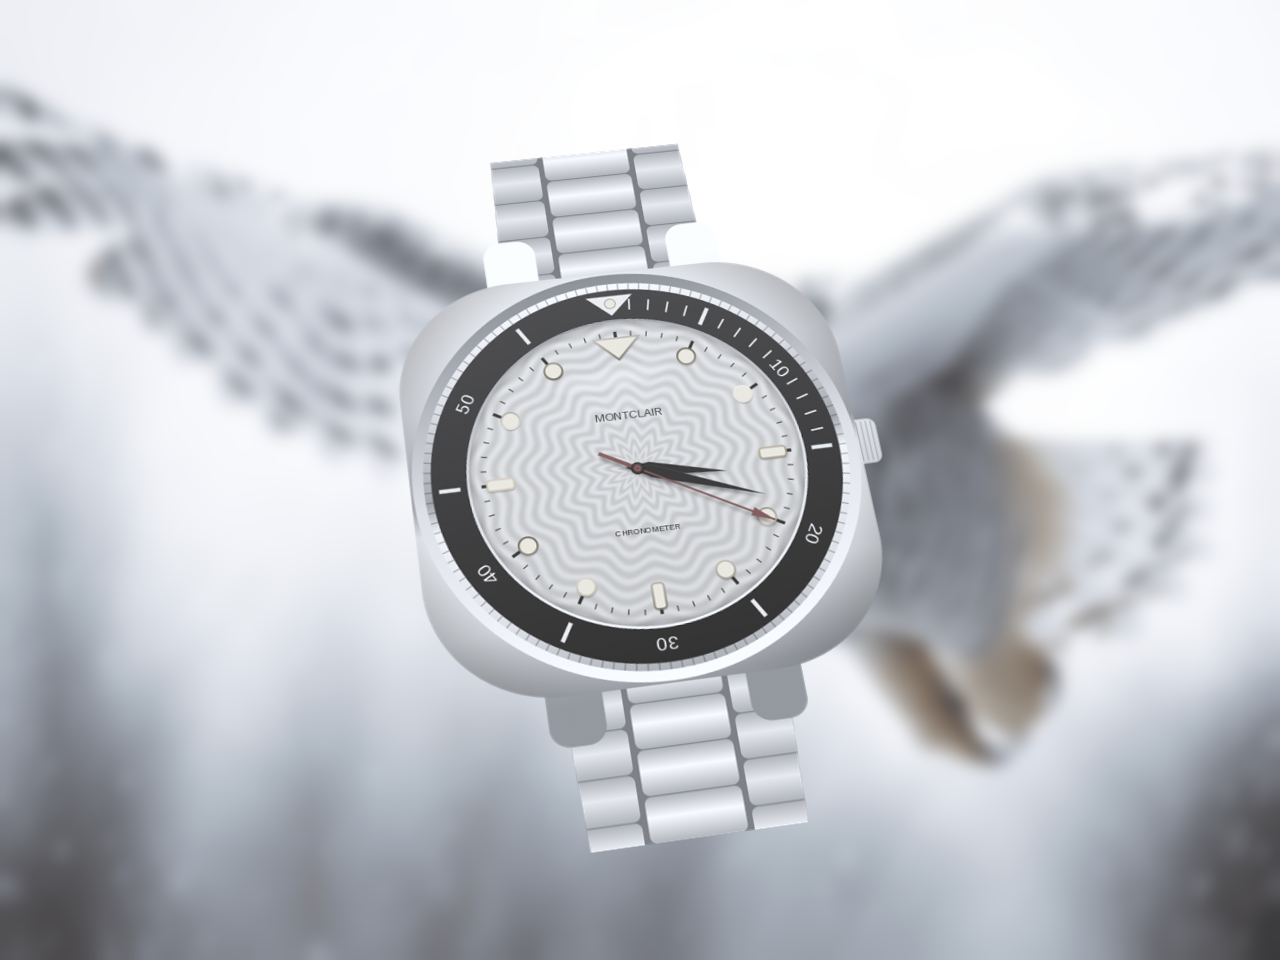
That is 3h18m20s
